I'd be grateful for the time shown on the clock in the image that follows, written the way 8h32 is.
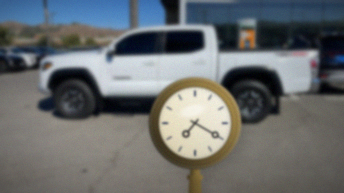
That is 7h20
